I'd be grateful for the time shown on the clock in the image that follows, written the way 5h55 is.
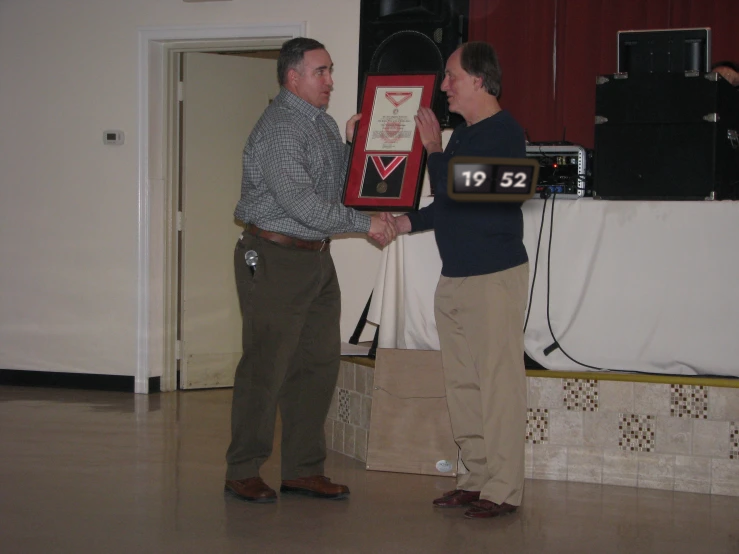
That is 19h52
